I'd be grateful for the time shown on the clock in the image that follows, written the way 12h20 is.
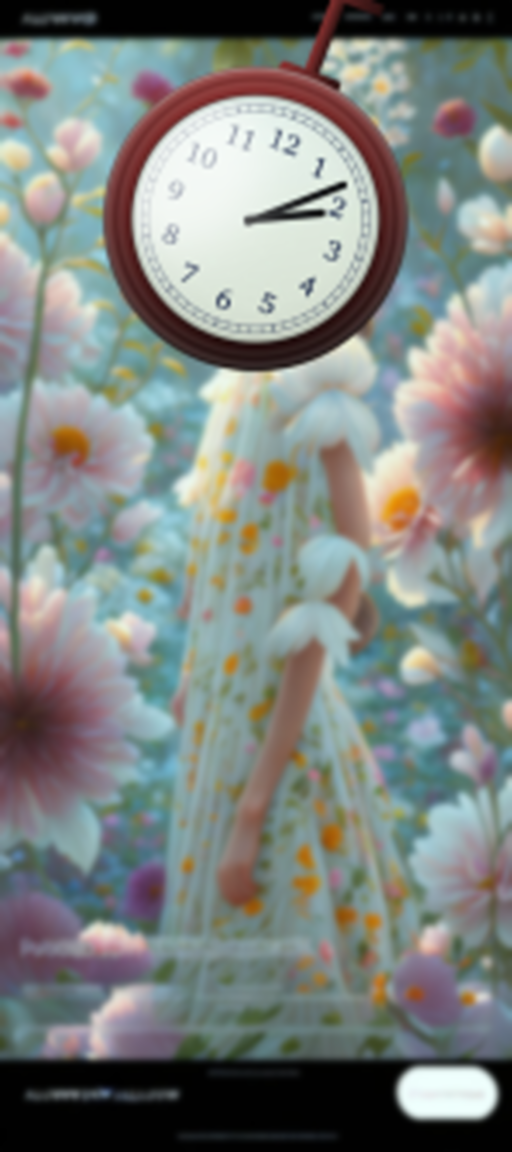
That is 2h08
